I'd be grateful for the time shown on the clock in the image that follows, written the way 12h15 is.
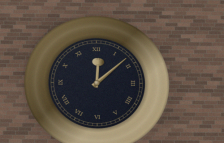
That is 12h08
